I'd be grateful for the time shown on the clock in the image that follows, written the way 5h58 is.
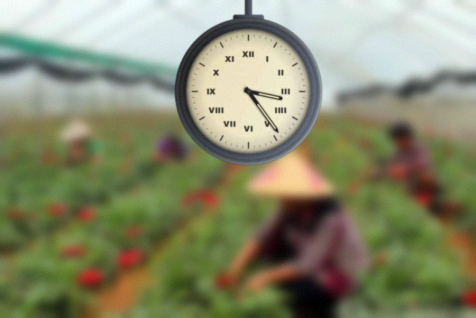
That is 3h24
